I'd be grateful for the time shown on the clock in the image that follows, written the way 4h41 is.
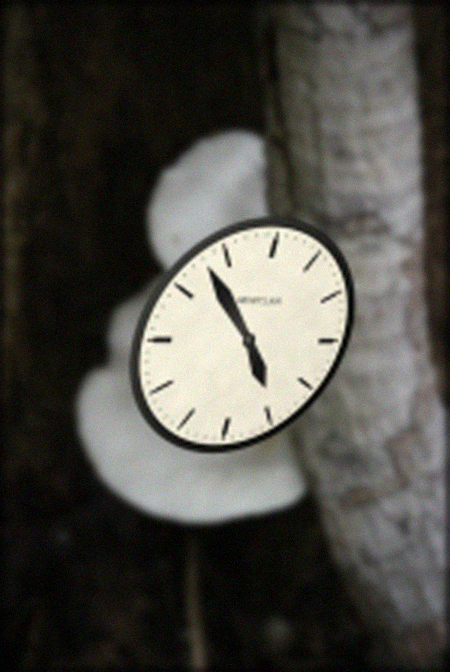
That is 4h53
